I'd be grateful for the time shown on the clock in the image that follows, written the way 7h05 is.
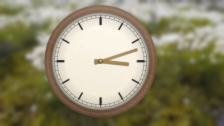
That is 3h12
